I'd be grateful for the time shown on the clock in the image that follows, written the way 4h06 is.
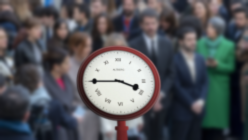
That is 3h45
